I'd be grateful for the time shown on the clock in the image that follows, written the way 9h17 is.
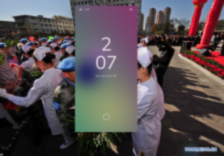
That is 2h07
